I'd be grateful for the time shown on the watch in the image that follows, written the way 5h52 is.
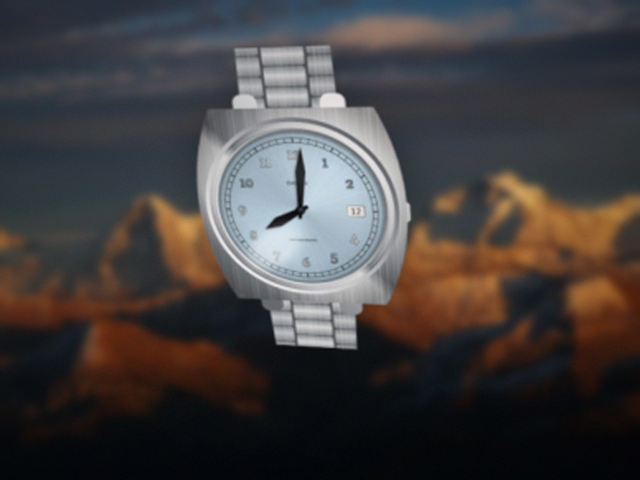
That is 8h01
